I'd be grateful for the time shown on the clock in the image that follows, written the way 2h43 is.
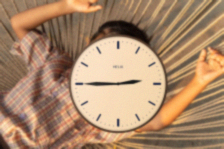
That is 2h45
